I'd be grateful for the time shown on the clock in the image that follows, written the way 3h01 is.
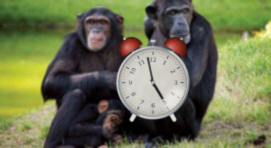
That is 4h58
